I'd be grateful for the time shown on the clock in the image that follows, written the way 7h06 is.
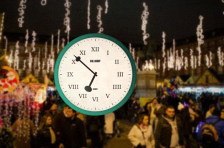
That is 6h52
